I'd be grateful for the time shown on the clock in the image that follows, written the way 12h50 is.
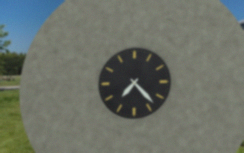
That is 7h23
